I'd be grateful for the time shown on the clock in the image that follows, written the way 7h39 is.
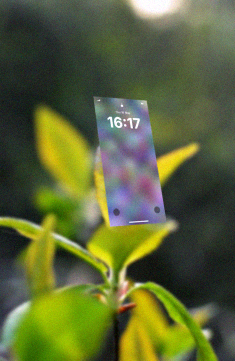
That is 16h17
